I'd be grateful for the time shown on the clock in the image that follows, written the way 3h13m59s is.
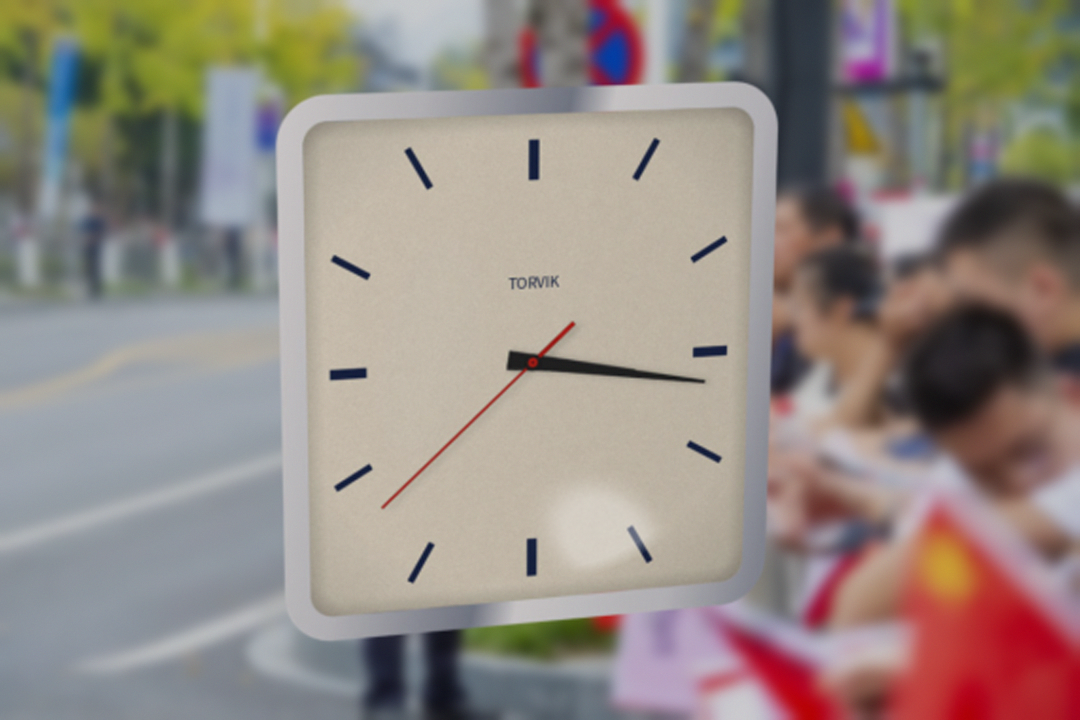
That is 3h16m38s
